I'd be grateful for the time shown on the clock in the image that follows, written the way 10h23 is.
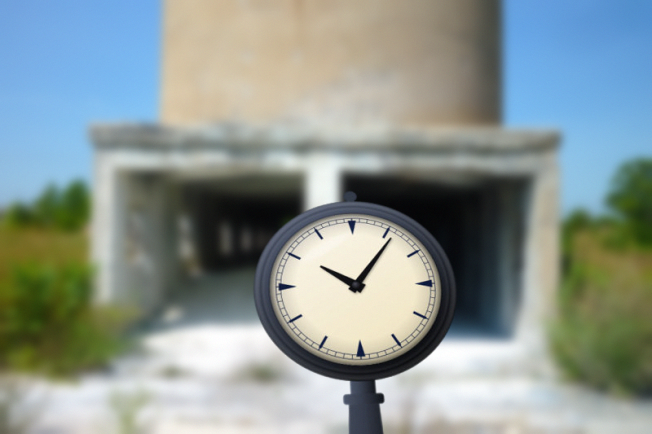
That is 10h06
